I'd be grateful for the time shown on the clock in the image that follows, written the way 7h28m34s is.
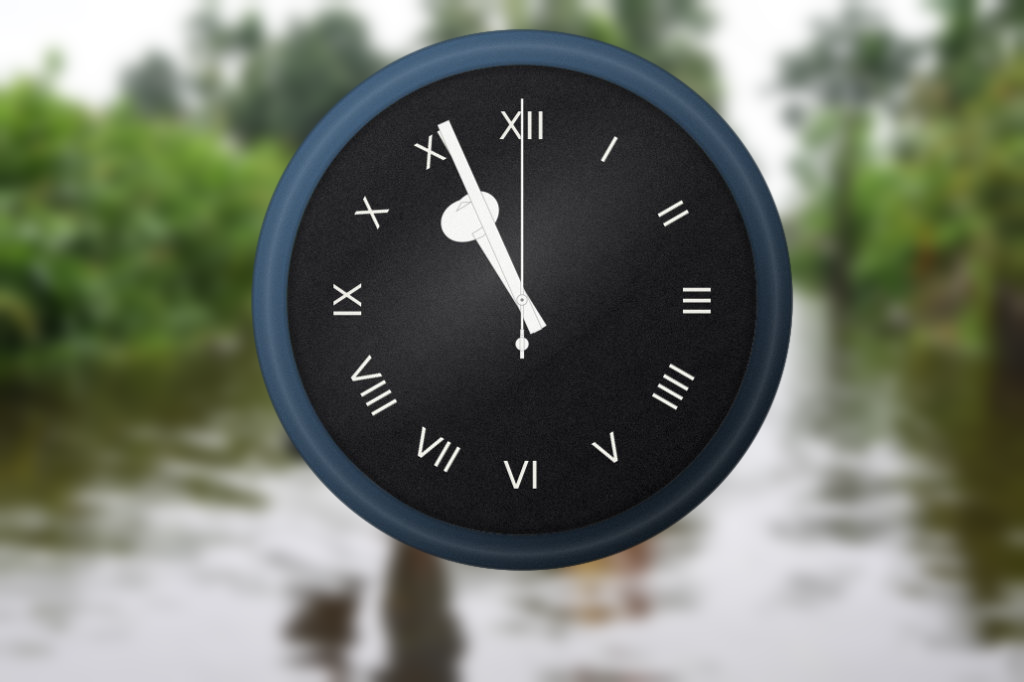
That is 10h56m00s
